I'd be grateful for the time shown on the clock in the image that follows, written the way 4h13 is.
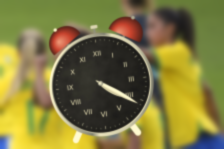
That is 4h21
